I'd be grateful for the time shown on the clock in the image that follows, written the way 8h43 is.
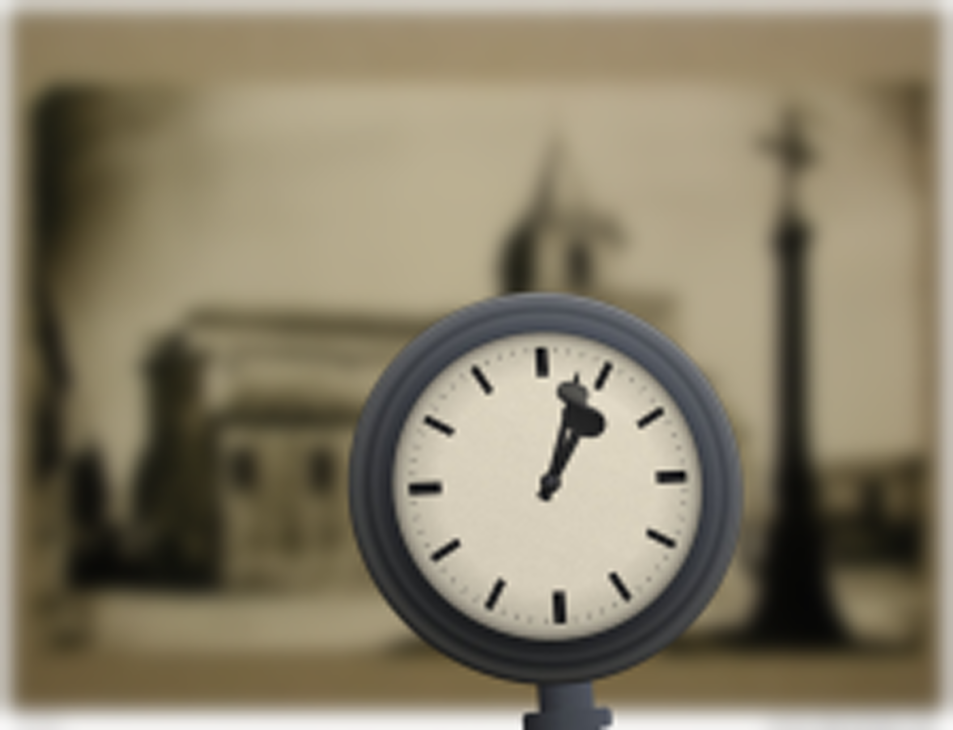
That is 1h03
